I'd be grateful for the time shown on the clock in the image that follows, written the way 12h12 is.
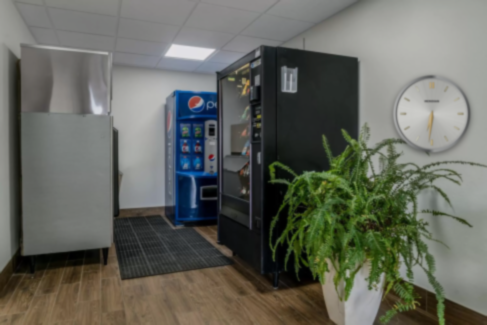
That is 6h31
